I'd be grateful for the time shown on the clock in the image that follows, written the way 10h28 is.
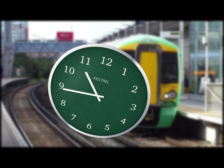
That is 10h44
